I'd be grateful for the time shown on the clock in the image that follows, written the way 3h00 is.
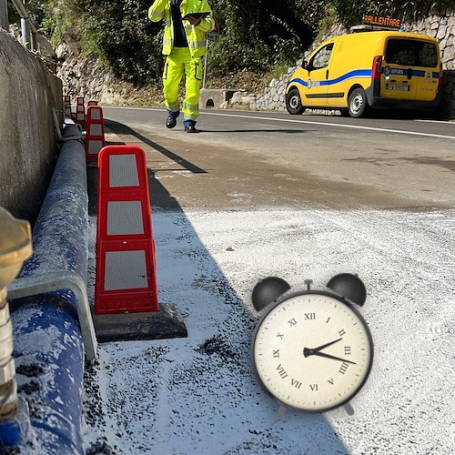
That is 2h18
